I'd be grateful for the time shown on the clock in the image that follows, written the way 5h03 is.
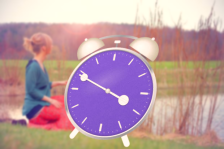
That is 3h49
